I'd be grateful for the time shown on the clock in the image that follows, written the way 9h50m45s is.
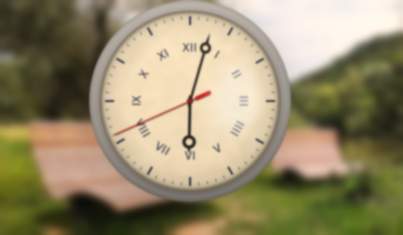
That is 6h02m41s
